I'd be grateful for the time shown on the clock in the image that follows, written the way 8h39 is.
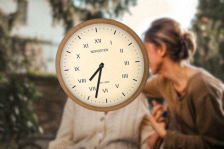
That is 7h33
